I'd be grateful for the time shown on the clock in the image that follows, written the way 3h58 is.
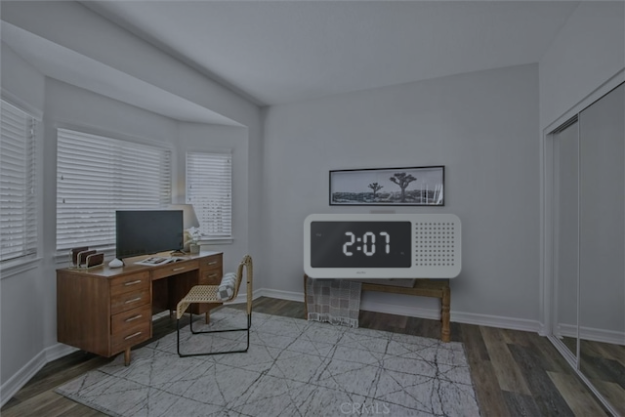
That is 2h07
